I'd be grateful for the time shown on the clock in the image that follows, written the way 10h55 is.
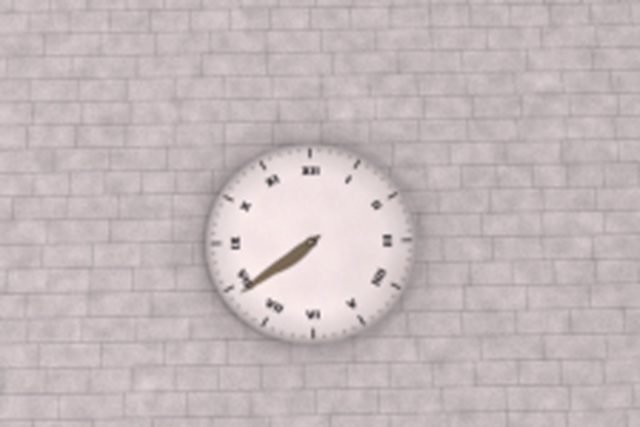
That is 7h39
